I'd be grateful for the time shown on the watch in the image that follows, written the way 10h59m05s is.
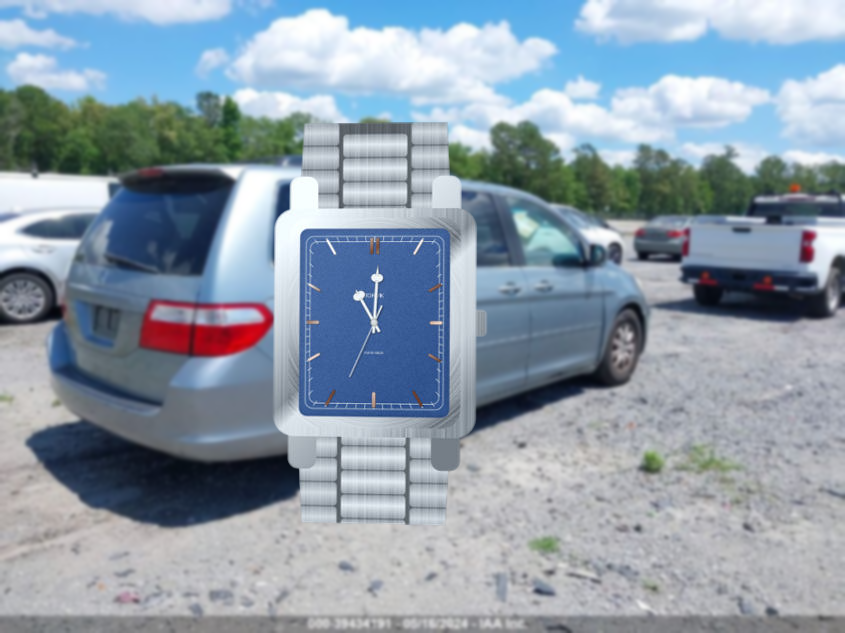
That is 11h00m34s
